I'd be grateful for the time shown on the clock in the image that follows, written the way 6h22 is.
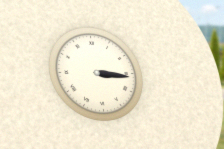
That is 3h16
